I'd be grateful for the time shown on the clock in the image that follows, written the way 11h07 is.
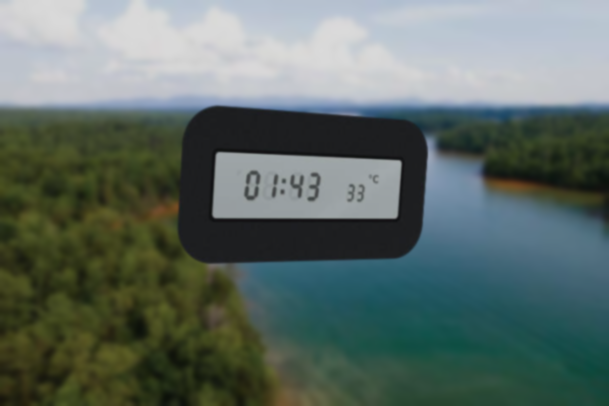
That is 1h43
